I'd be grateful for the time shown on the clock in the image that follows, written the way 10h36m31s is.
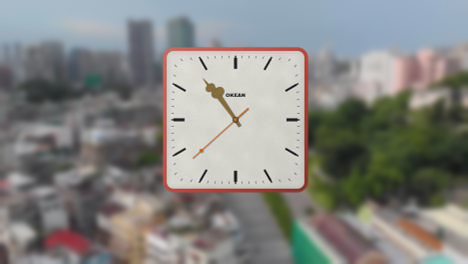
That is 10h53m38s
